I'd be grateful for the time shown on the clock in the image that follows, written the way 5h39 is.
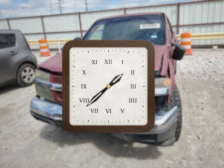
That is 1h38
